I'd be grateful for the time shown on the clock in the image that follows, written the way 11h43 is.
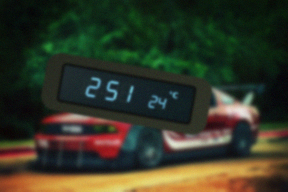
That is 2h51
